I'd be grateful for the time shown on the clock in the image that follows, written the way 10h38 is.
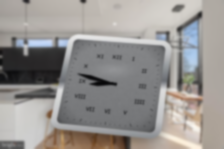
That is 8h47
